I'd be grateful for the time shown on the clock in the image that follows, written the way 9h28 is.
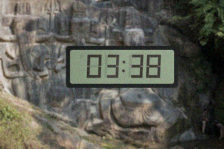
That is 3h38
